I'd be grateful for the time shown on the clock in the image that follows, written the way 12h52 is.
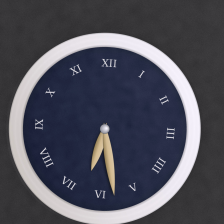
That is 6h28
